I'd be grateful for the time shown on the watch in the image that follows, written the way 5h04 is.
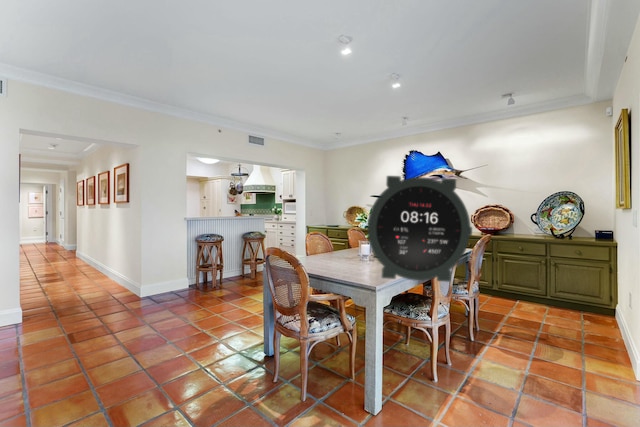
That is 8h16
